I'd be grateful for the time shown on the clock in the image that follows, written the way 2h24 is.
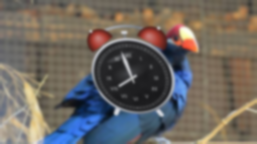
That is 7h58
